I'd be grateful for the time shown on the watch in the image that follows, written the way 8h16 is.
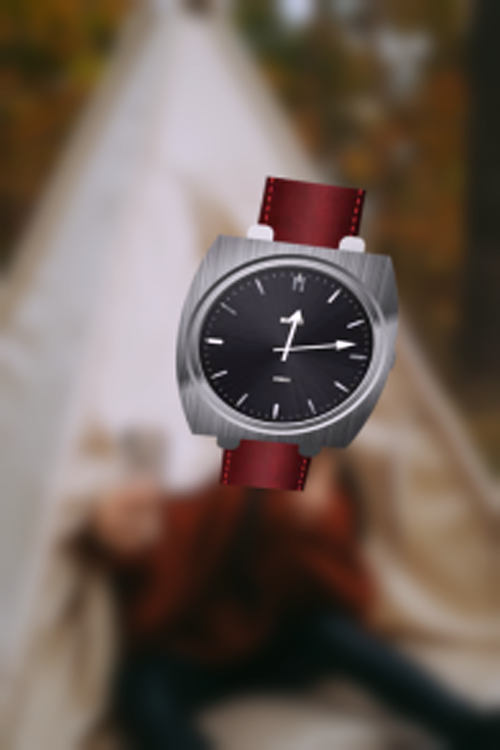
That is 12h13
